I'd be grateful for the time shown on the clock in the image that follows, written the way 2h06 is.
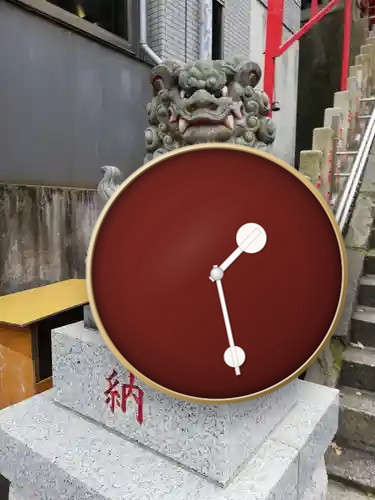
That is 1h28
